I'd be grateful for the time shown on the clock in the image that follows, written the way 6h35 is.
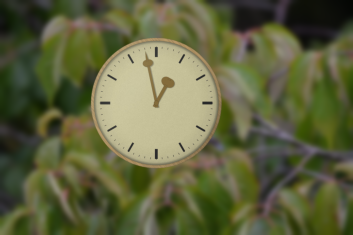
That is 12h58
